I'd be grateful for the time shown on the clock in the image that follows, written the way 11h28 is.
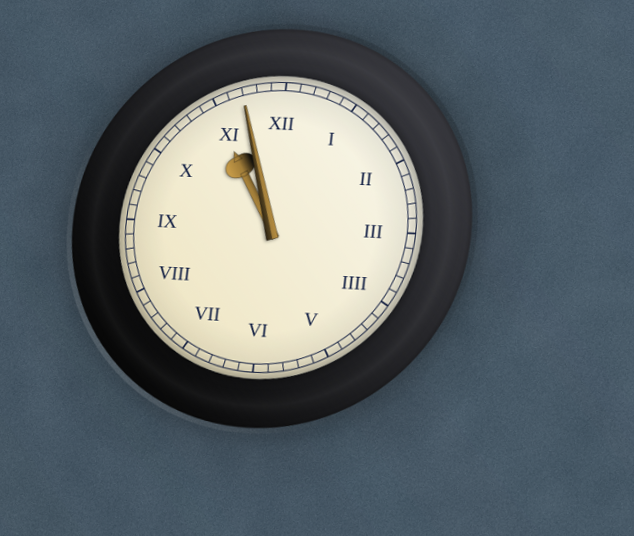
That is 10h57
